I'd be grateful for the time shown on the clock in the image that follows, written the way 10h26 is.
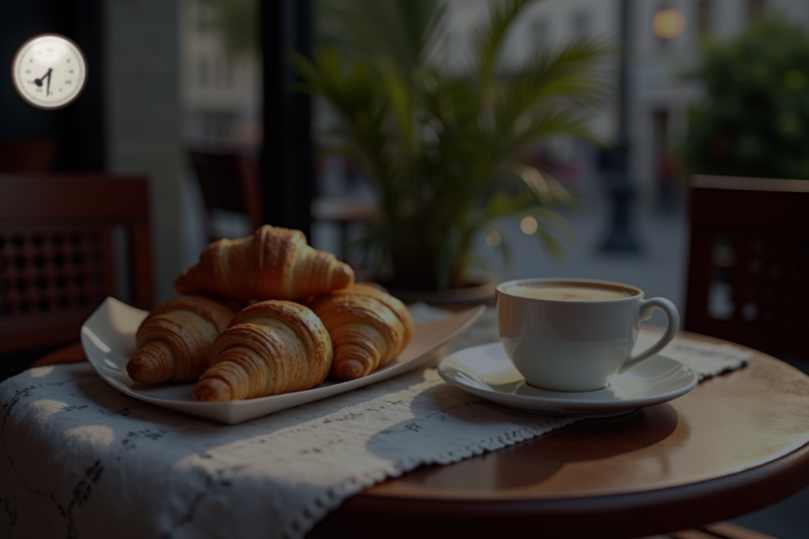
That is 7h31
